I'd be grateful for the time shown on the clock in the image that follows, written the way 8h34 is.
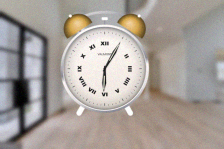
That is 6h05
